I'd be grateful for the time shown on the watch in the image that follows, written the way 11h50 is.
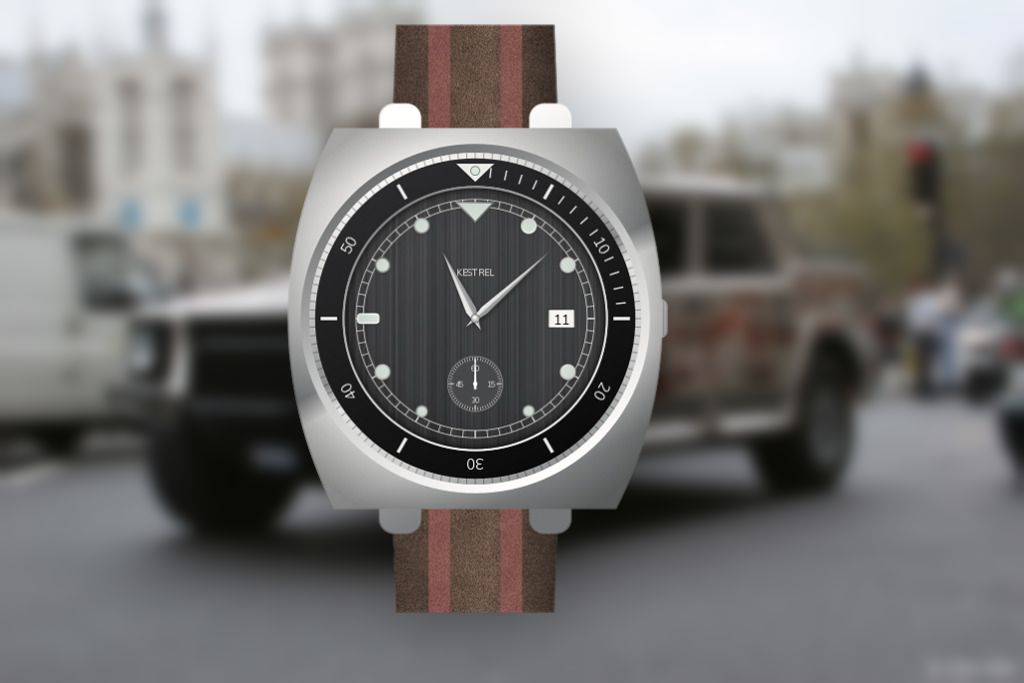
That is 11h08
